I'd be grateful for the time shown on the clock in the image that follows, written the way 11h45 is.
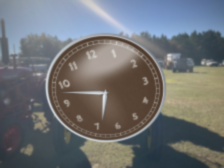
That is 6h48
